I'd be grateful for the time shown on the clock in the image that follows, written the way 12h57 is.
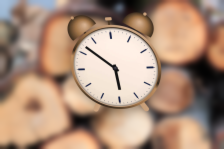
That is 5h52
